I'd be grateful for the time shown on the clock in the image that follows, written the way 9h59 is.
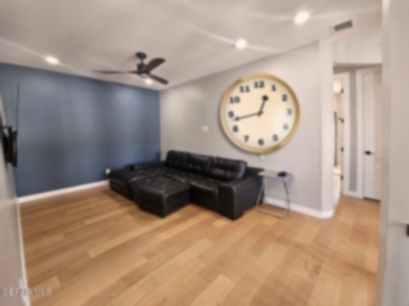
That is 12h43
